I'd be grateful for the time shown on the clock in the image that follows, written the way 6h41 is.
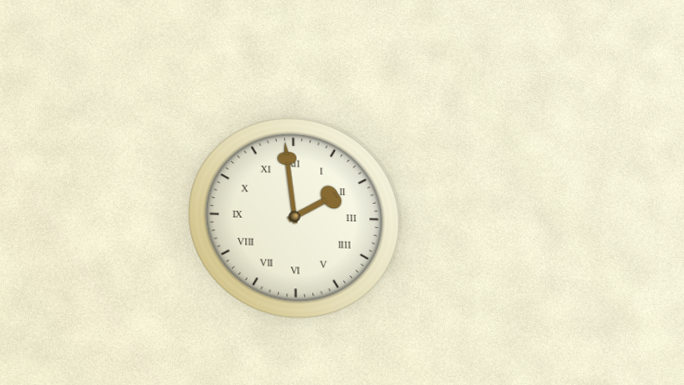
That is 1h59
